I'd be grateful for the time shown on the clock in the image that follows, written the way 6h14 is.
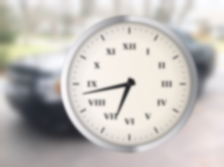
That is 6h43
